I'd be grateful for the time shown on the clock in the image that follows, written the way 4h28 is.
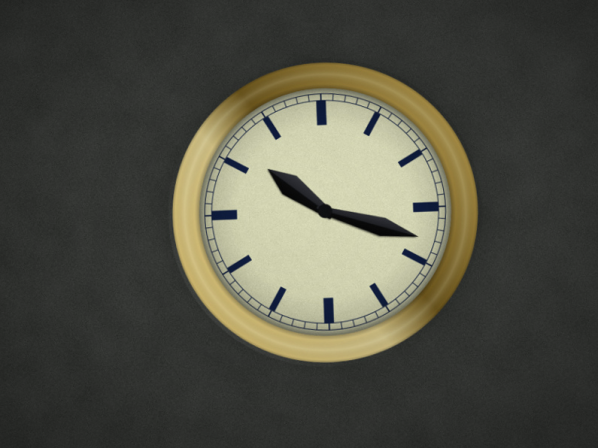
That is 10h18
